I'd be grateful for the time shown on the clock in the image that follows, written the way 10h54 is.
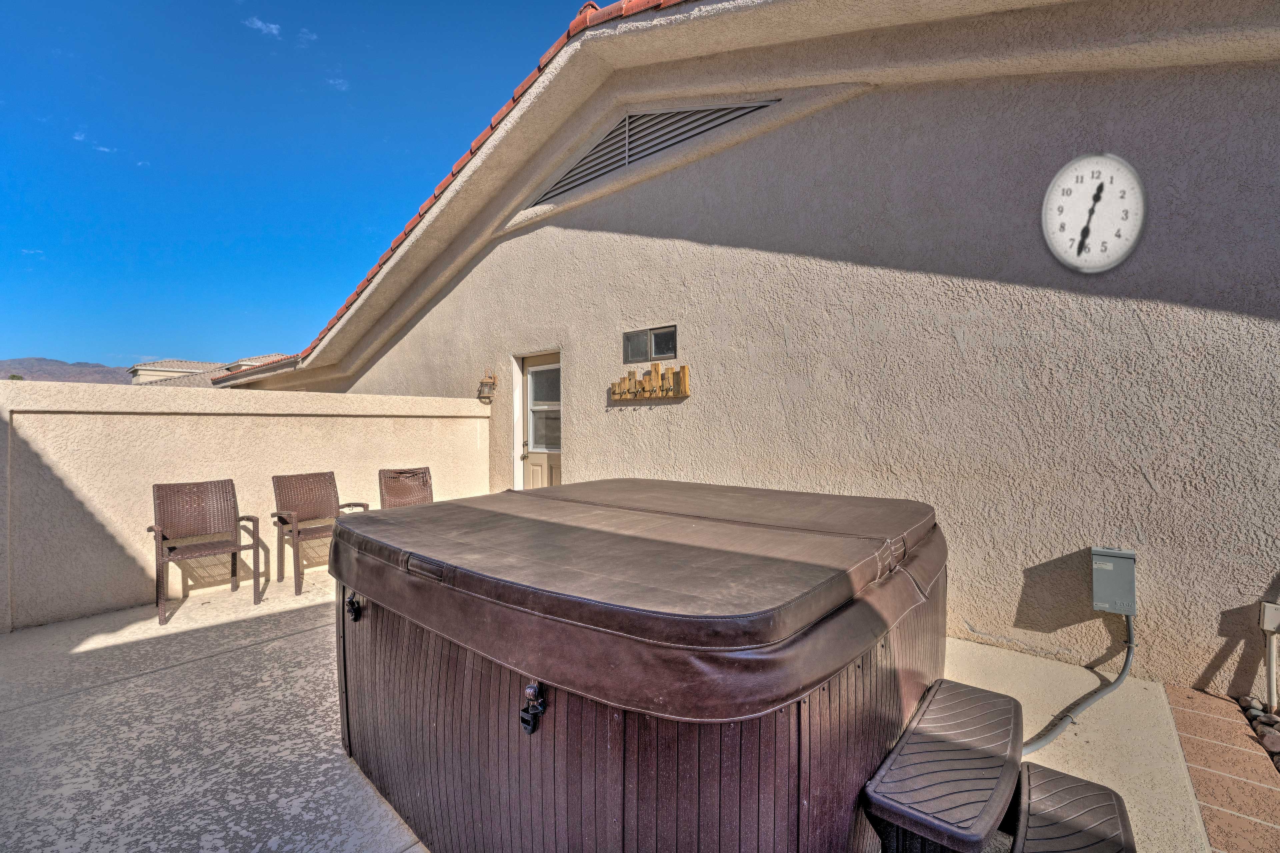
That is 12h32
